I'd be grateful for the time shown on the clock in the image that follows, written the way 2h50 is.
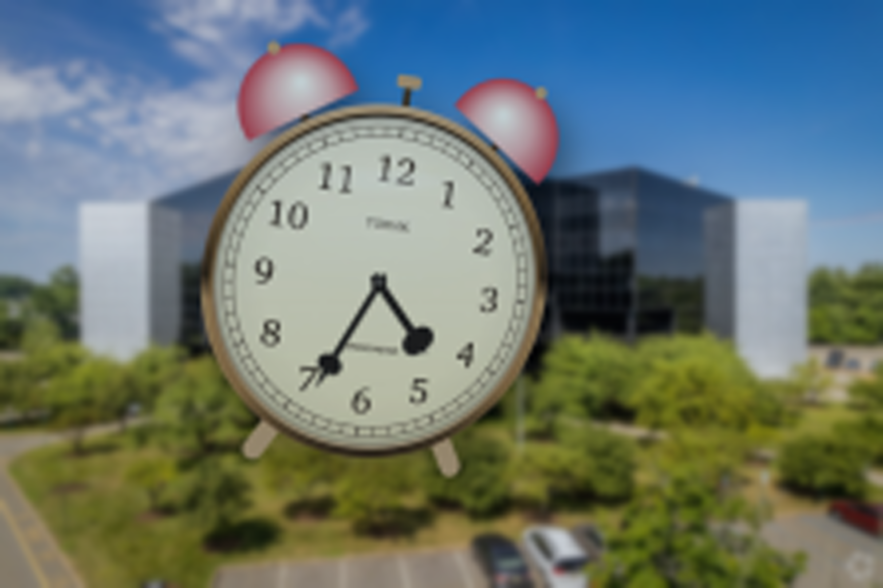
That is 4h34
